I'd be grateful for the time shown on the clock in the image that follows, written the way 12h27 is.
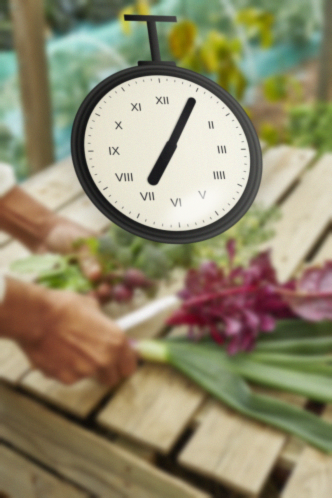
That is 7h05
